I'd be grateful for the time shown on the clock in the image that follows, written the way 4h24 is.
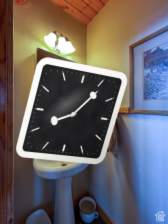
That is 8h06
